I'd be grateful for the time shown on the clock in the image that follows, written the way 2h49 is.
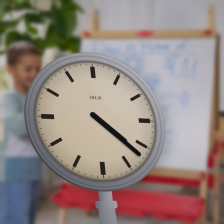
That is 4h22
